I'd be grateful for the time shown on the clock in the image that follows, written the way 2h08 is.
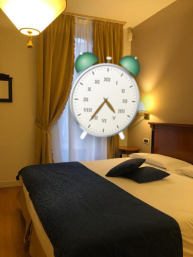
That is 4h36
